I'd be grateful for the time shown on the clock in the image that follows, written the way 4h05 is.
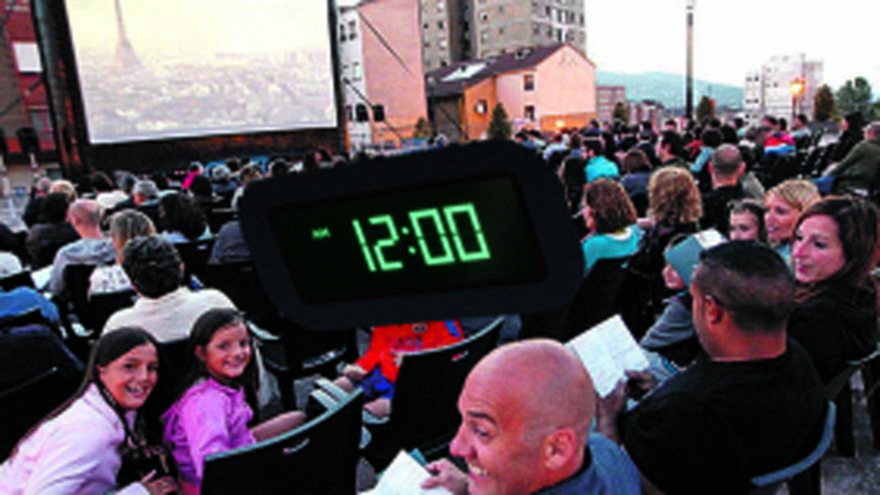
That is 12h00
